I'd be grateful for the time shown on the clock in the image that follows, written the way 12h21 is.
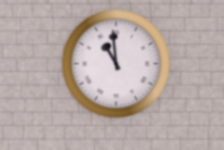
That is 10h59
